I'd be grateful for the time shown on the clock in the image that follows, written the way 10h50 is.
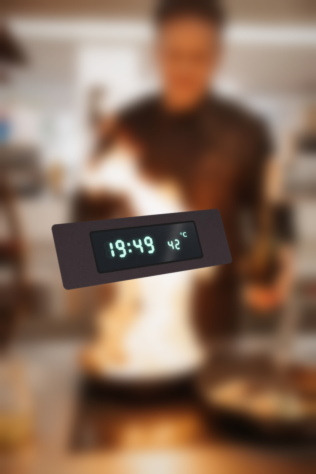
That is 19h49
